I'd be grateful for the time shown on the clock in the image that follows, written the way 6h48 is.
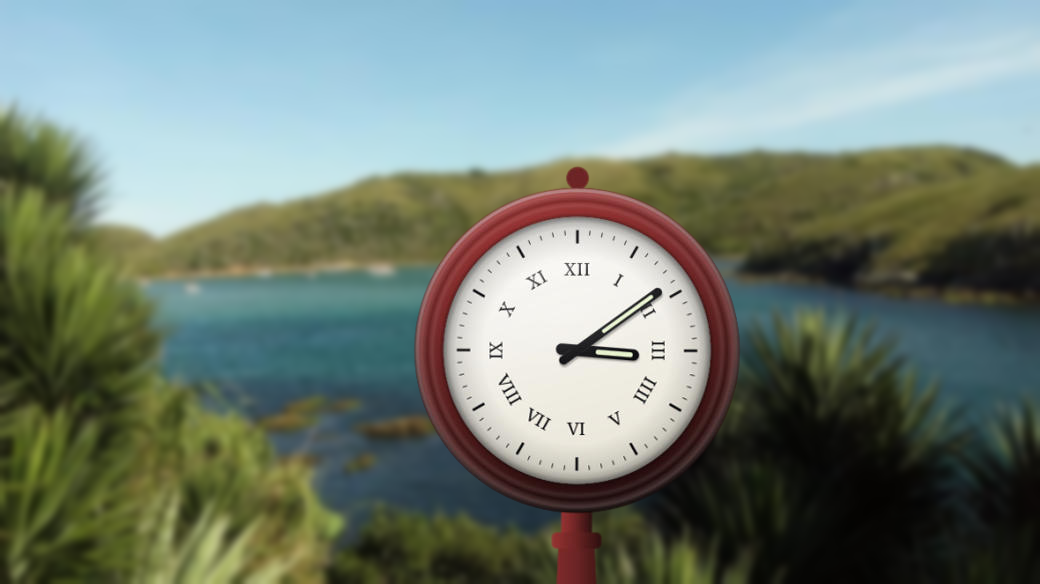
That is 3h09
